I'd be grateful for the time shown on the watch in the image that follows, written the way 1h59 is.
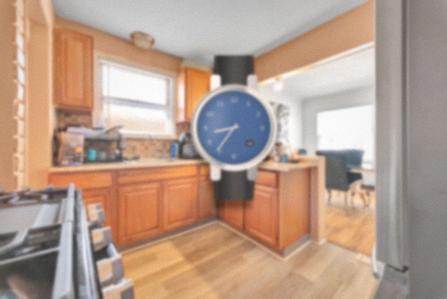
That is 8h36
